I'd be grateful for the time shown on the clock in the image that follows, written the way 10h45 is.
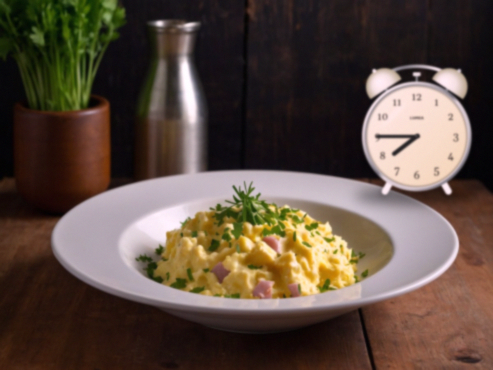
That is 7h45
